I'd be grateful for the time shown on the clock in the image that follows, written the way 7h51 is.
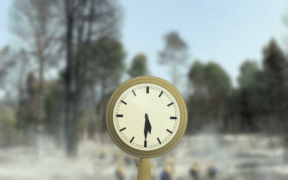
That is 5h30
